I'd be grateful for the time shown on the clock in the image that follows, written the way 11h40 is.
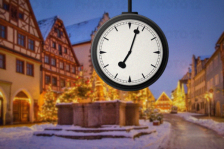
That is 7h03
